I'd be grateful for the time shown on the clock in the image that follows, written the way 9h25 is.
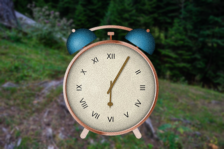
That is 6h05
